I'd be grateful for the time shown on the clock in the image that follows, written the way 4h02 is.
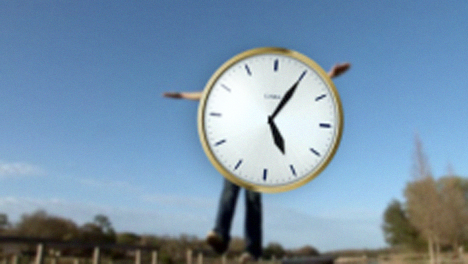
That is 5h05
